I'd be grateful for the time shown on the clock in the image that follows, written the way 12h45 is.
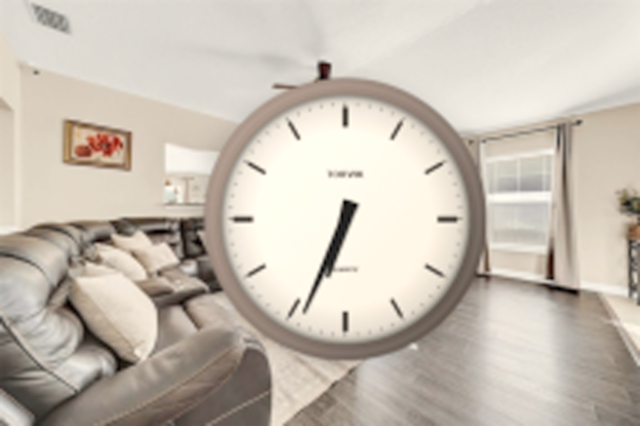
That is 6h34
